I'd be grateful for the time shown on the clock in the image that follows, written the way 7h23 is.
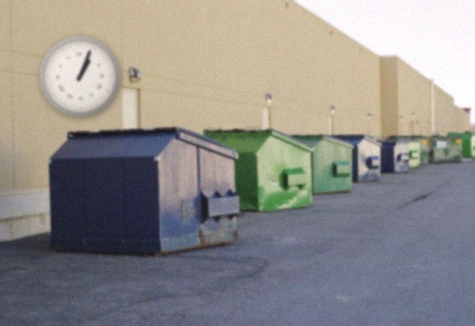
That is 1h04
